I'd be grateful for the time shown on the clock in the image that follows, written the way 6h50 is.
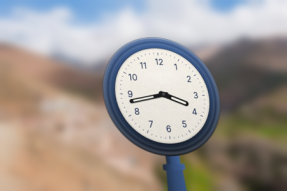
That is 3h43
